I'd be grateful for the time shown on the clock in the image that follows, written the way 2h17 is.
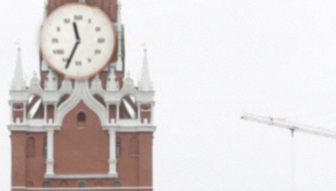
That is 11h34
